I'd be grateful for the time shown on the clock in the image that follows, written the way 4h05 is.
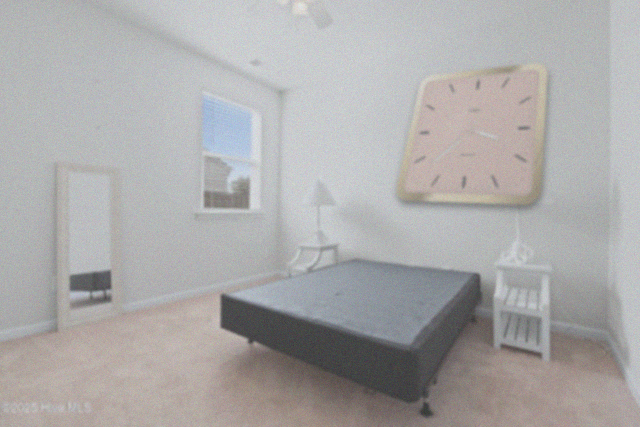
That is 3h38
